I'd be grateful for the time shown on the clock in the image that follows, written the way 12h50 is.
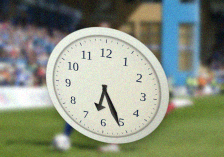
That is 6h26
